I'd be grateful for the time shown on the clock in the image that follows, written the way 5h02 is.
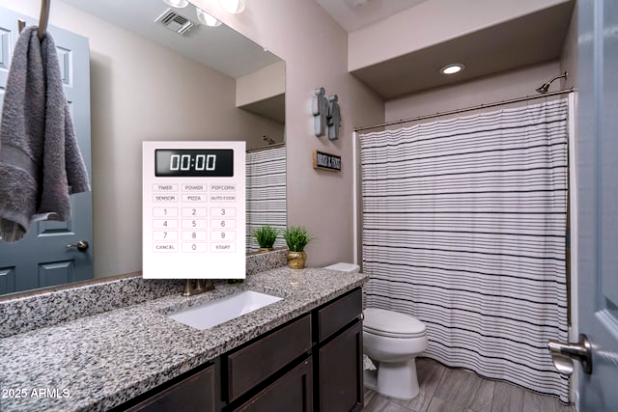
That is 0h00
